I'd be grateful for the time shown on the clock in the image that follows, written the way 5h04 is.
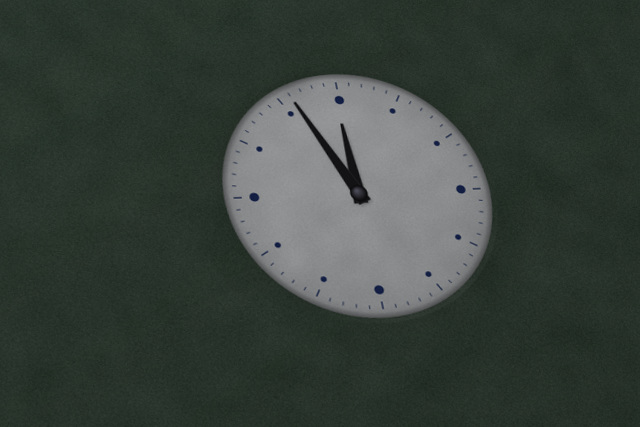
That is 11h56
